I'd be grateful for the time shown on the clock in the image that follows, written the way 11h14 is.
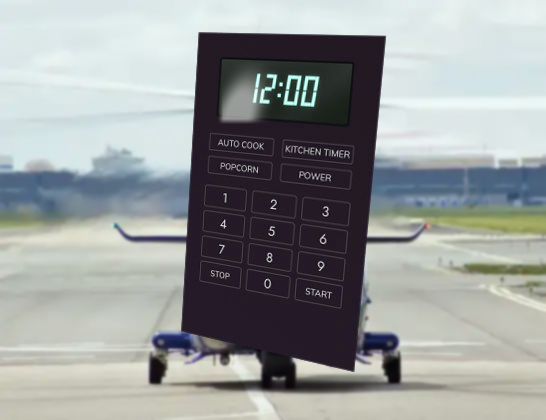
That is 12h00
